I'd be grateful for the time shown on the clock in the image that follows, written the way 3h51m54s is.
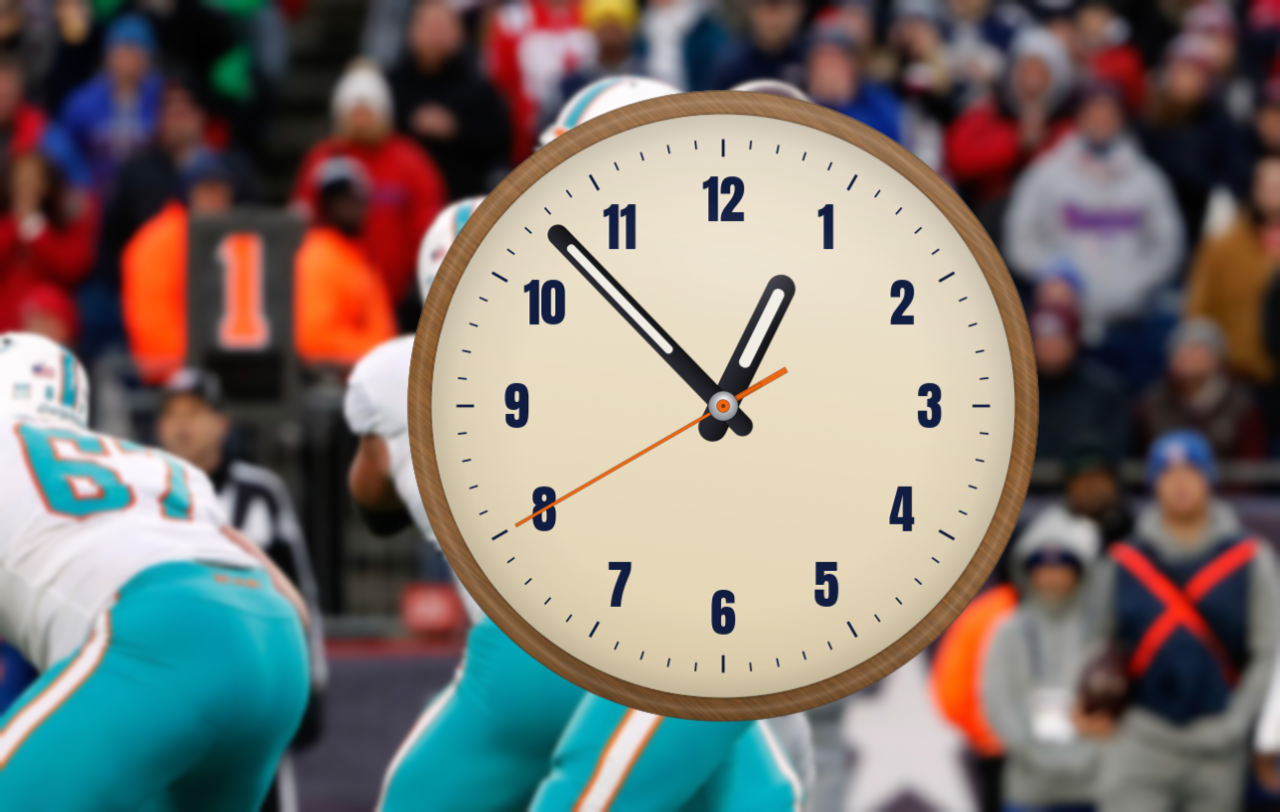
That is 12h52m40s
